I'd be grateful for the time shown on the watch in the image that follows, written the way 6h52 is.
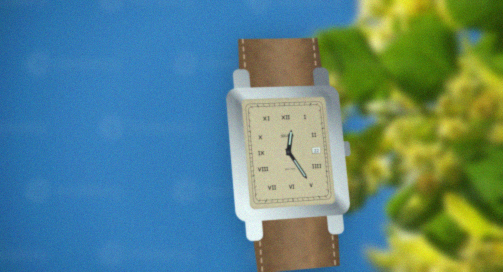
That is 12h25
